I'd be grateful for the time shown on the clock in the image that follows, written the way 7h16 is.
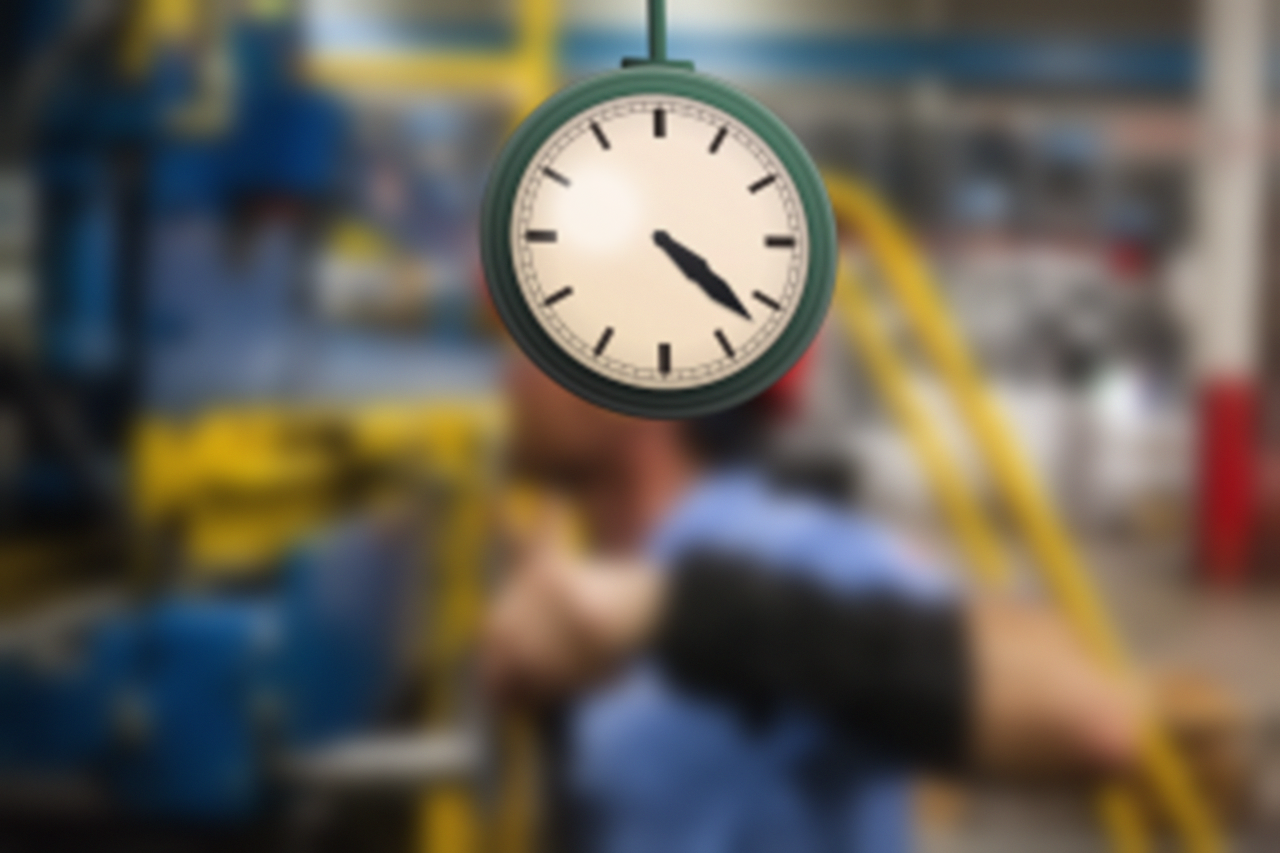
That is 4h22
